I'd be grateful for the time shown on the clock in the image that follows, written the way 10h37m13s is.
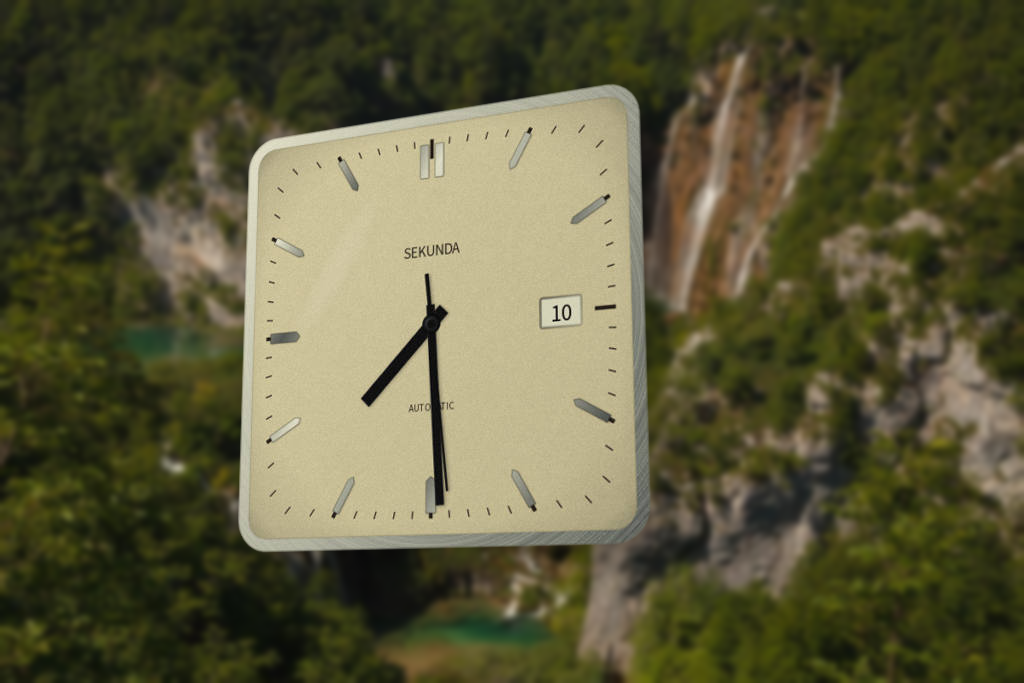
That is 7h29m29s
